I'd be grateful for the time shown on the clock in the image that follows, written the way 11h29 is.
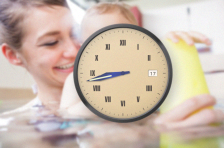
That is 8h43
